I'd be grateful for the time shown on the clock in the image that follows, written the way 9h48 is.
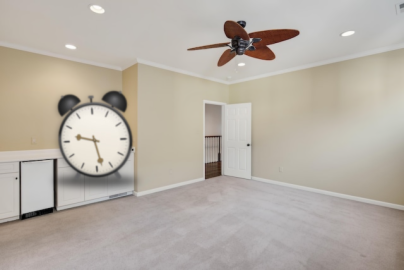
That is 9h28
